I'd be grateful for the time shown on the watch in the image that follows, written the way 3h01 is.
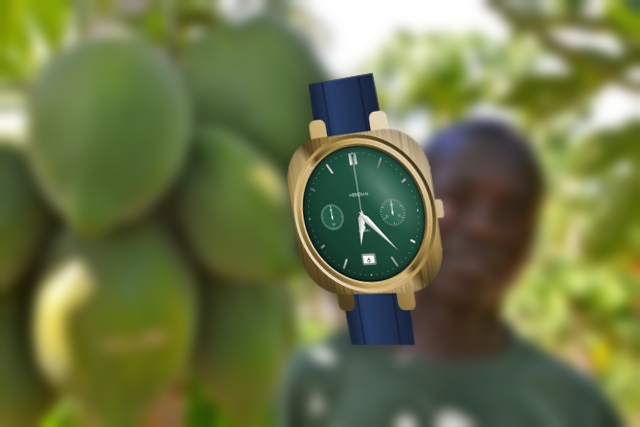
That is 6h23
